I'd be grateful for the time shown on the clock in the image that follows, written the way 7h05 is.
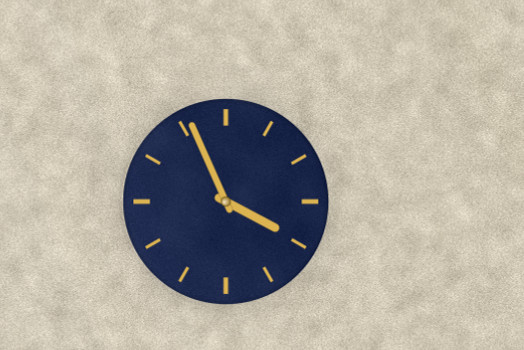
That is 3h56
